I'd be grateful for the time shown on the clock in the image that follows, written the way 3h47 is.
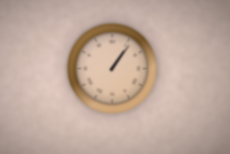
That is 1h06
